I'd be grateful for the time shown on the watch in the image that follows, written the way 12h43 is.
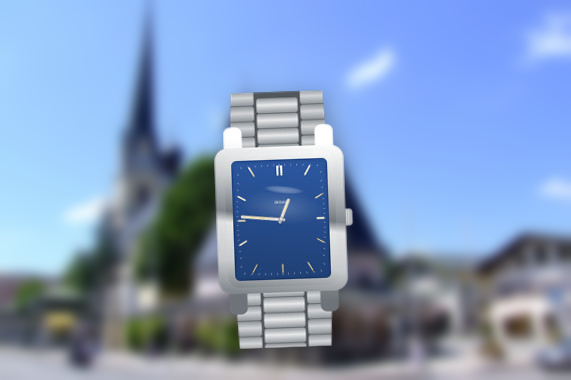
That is 12h46
